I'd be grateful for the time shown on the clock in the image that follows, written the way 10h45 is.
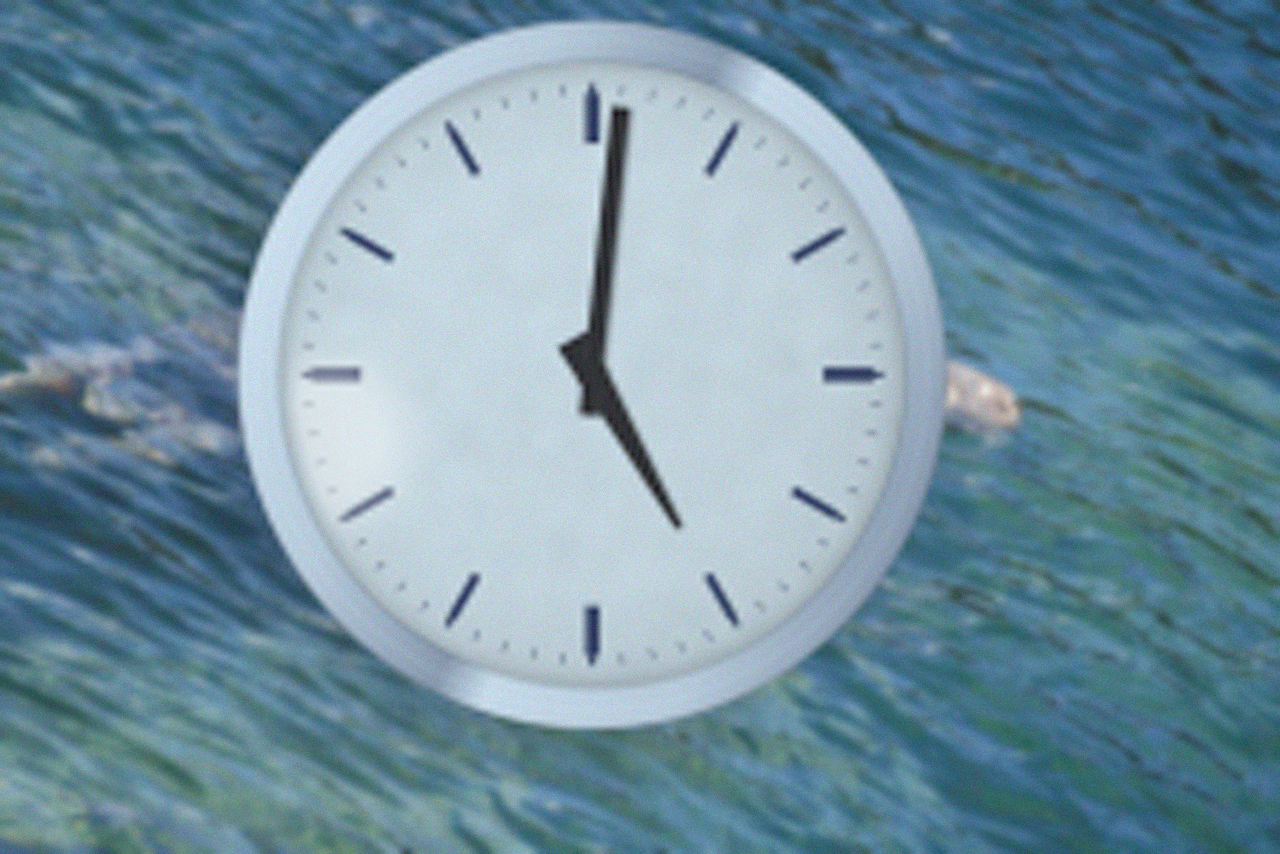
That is 5h01
